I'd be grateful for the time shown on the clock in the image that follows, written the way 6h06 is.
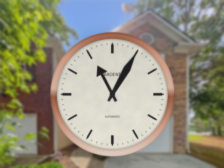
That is 11h05
